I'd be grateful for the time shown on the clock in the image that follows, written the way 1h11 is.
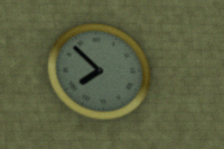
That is 7h53
